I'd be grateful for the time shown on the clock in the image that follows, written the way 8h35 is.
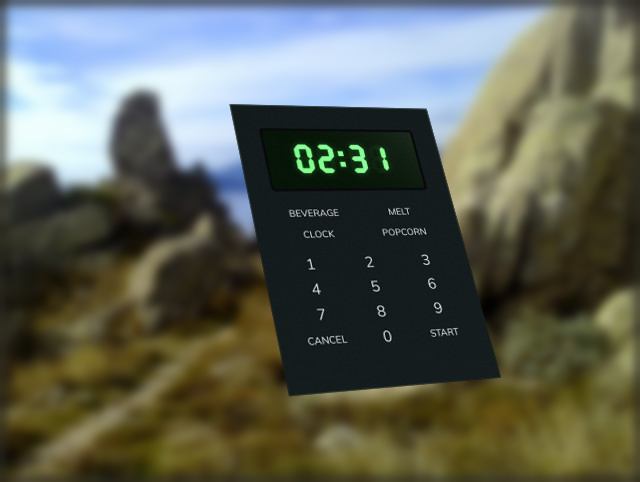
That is 2h31
